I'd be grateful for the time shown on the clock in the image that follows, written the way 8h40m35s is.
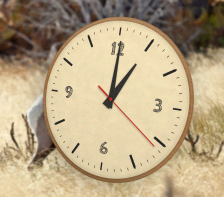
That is 1h00m21s
